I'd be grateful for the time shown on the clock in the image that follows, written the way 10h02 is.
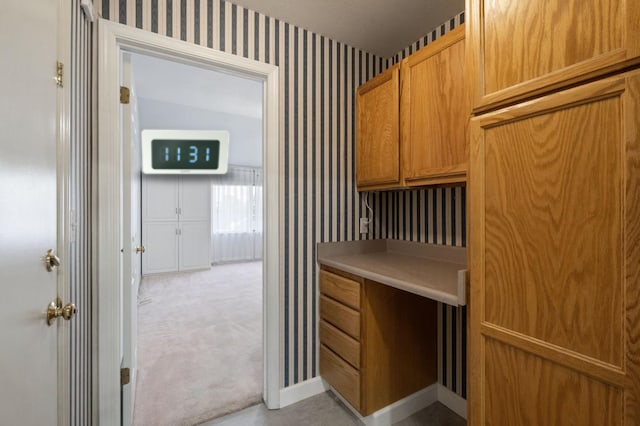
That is 11h31
